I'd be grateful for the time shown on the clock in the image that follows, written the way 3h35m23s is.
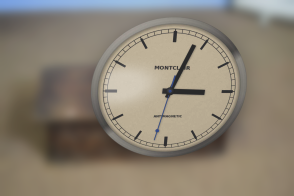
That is 3h03m32s
